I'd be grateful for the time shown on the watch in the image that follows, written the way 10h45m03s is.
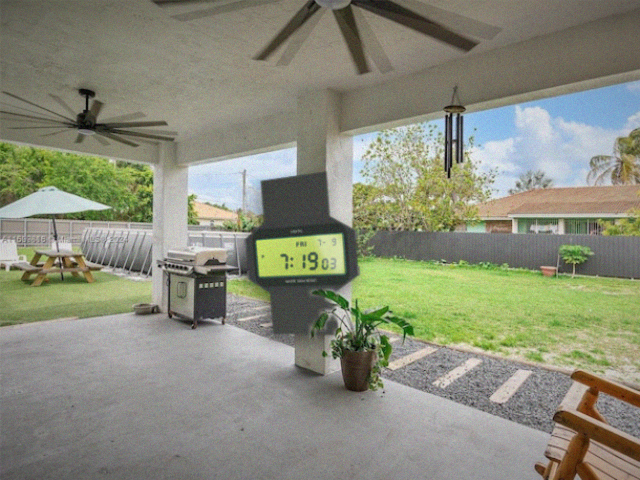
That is 7h19m03s
